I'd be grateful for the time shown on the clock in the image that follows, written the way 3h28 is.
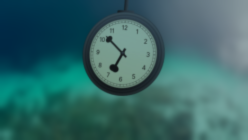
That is 6h52
